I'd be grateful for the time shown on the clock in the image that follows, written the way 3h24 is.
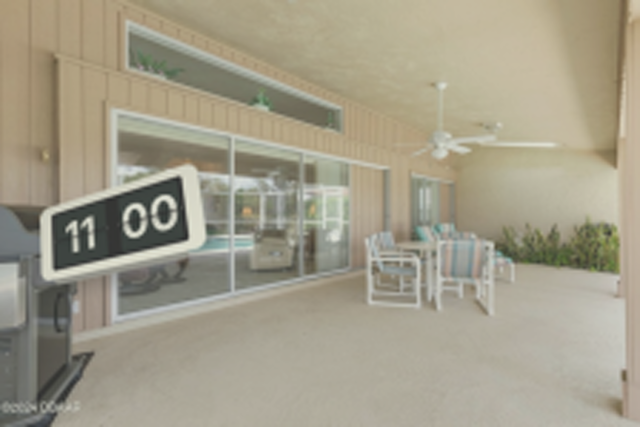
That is 11h00
